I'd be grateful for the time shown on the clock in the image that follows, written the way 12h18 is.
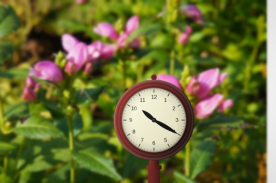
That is 10h20
